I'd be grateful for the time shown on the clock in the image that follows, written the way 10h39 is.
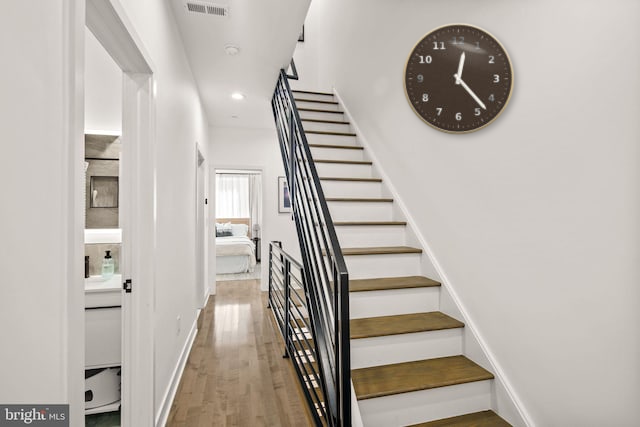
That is 12h23
